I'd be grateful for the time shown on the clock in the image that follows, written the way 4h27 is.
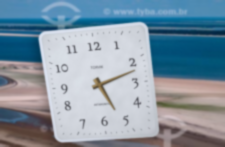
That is 5h12
